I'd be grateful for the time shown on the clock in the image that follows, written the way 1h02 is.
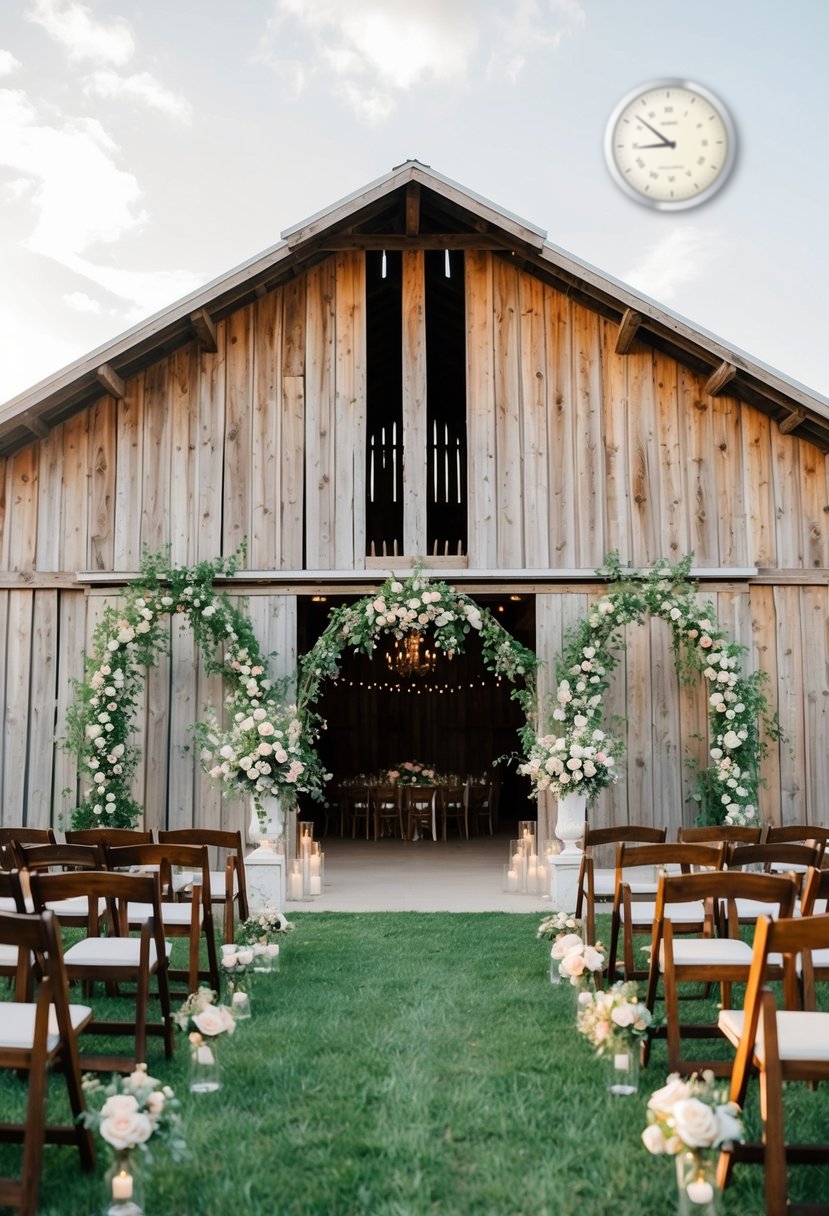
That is 8h52
